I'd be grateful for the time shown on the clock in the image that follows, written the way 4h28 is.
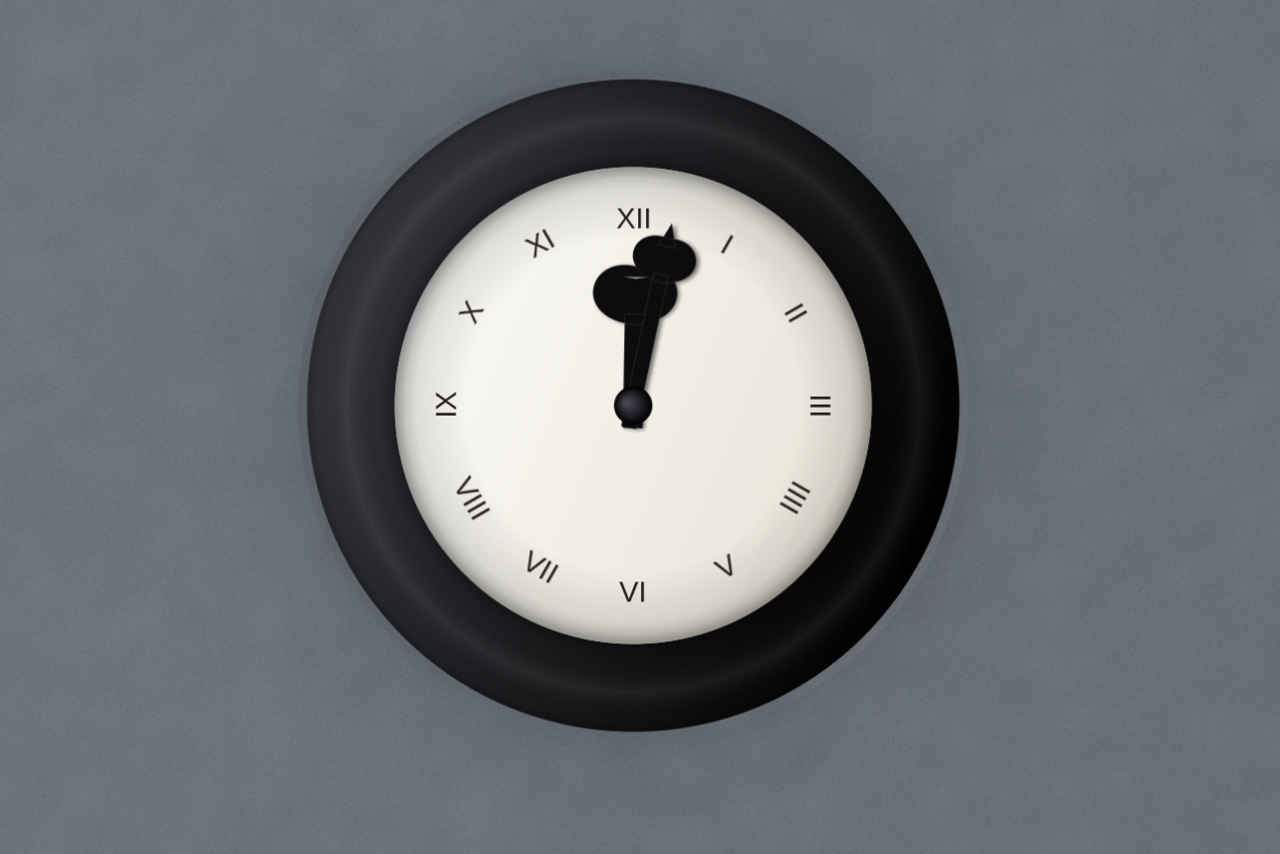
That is 12h02
